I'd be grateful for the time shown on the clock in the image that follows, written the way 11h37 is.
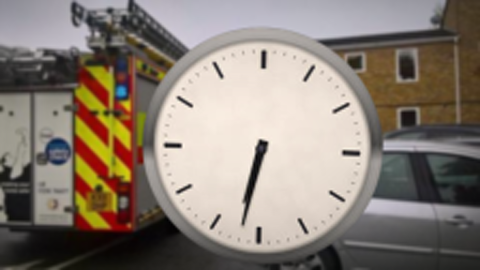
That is 6h32
